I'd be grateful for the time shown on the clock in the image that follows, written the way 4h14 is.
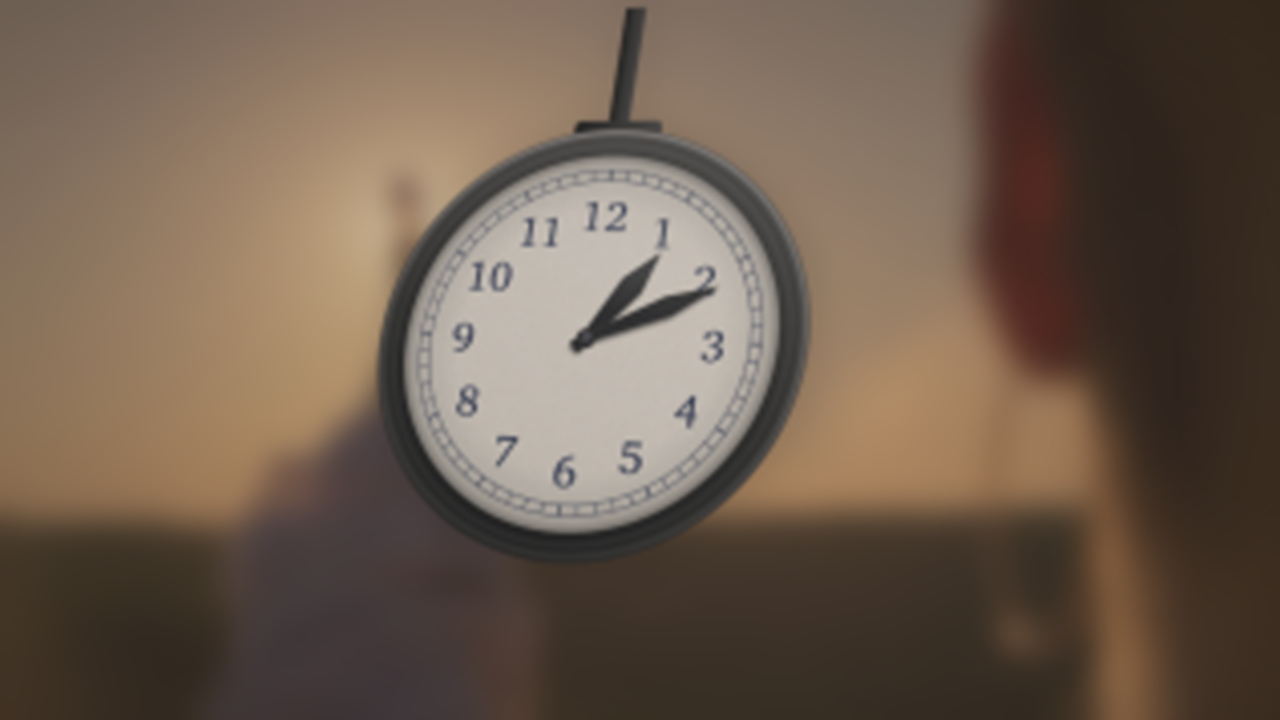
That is 1h11
